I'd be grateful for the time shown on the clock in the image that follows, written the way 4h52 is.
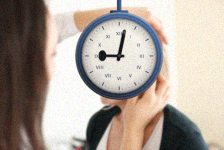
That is 9h02
